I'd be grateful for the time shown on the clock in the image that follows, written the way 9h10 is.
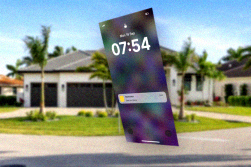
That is 7h54
